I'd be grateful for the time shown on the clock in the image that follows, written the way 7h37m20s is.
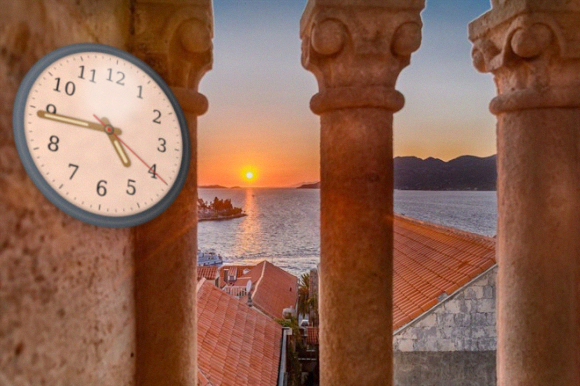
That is 4h44m20s
